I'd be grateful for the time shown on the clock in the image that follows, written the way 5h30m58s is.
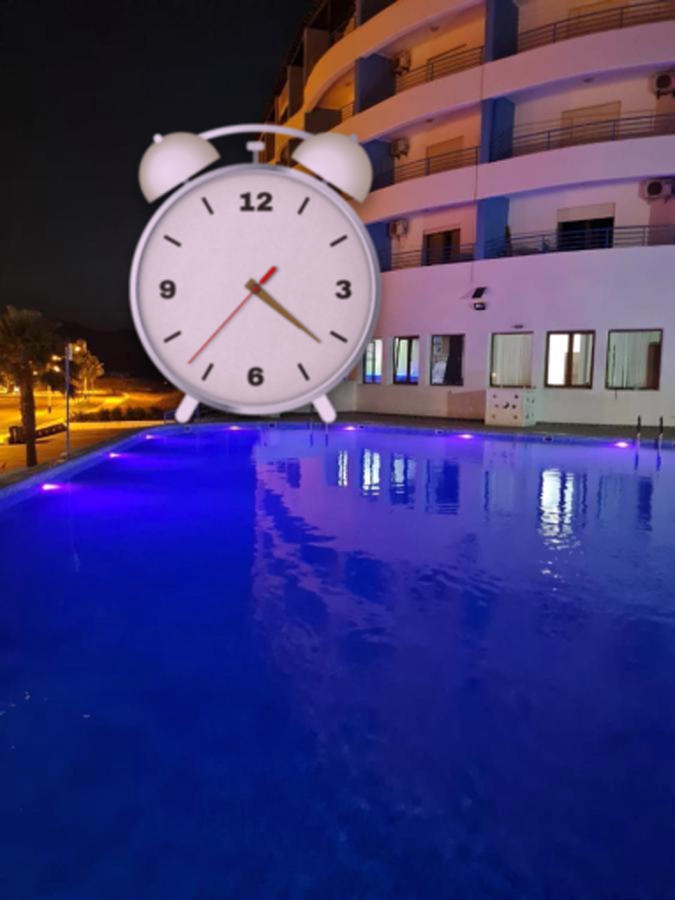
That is 4h21m37s
